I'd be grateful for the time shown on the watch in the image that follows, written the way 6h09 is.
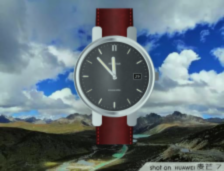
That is 11h53
